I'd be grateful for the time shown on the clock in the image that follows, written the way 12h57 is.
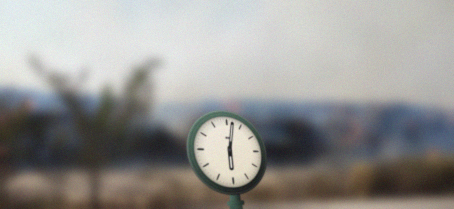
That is 6h02
